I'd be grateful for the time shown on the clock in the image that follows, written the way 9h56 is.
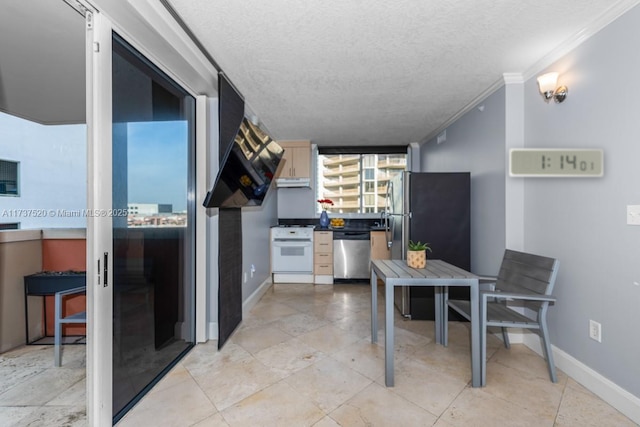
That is 1h14
